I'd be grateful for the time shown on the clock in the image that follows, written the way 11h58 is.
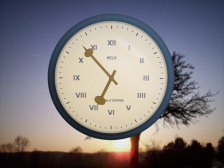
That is 6h53
